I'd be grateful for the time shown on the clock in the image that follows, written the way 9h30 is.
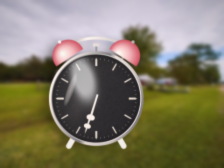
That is 6h33
